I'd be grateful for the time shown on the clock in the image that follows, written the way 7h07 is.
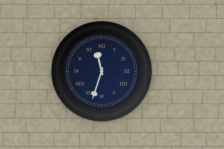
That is 11h33
